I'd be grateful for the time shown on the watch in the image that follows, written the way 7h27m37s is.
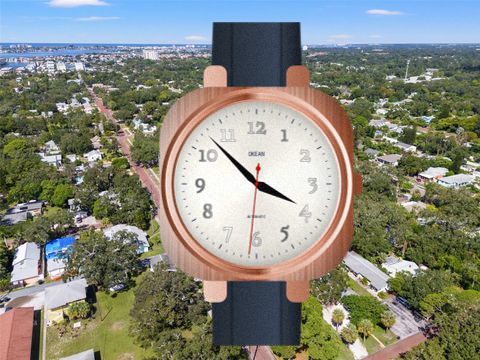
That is 3h52m31s
